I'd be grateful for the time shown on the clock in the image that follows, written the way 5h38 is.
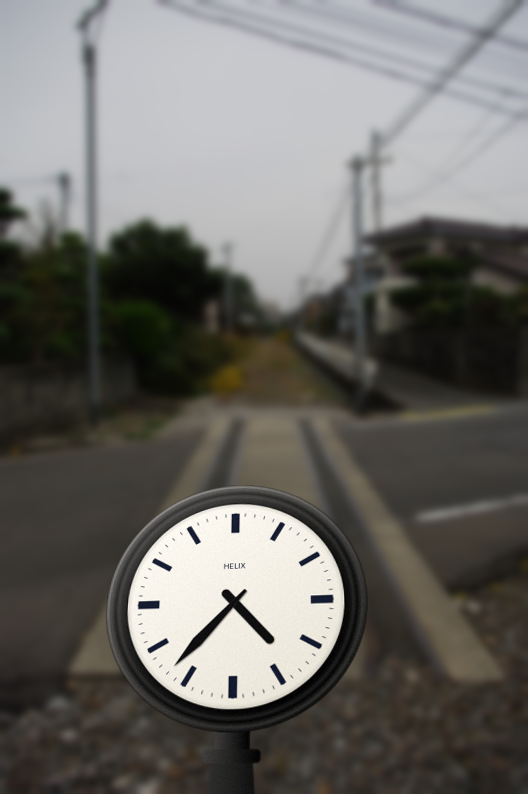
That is 4h37
